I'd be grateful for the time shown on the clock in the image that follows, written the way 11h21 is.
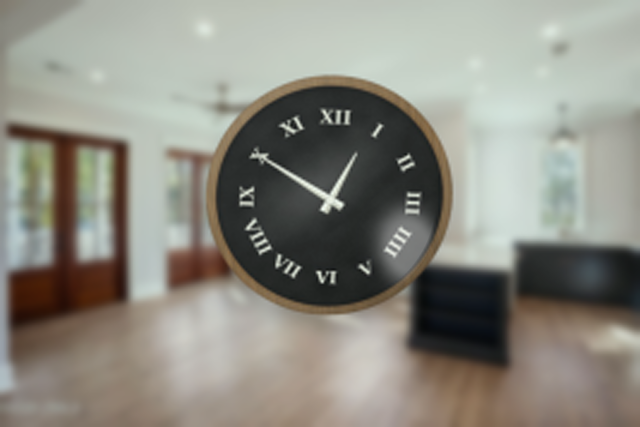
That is 12h50
